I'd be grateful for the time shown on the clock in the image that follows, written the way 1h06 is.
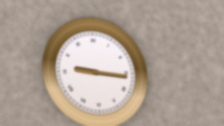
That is 9h16
